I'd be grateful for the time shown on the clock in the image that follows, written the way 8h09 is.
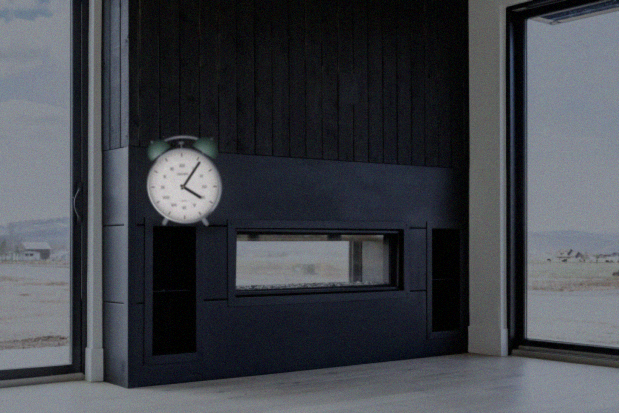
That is 4h06
